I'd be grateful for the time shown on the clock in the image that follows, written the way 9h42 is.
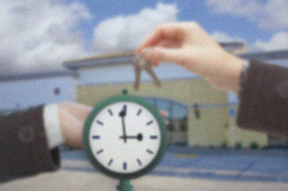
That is 2h59
